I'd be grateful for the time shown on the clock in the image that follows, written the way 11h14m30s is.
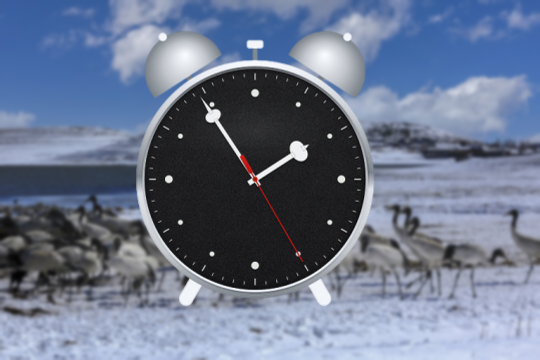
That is 1h54m25s
